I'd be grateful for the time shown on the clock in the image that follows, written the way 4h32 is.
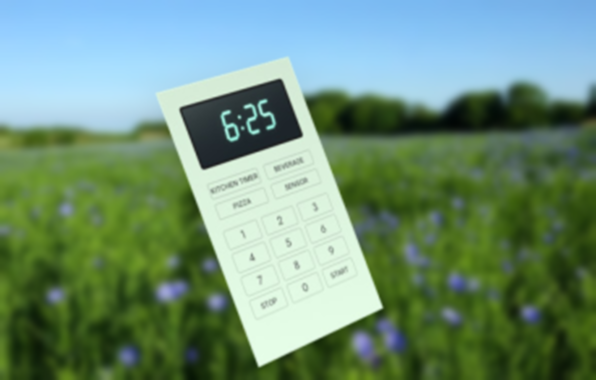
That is 6h25
